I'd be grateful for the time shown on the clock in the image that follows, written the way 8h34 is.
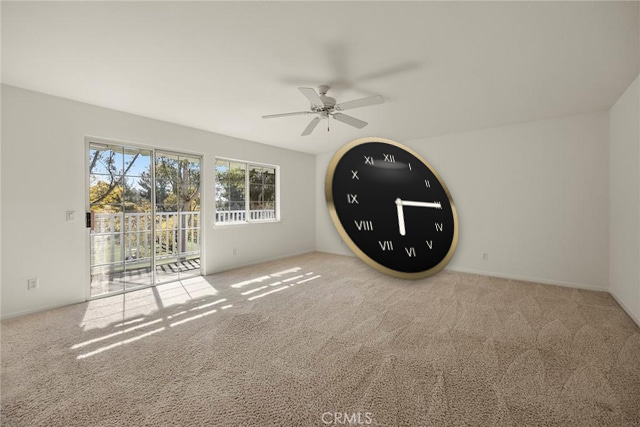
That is 6h15
